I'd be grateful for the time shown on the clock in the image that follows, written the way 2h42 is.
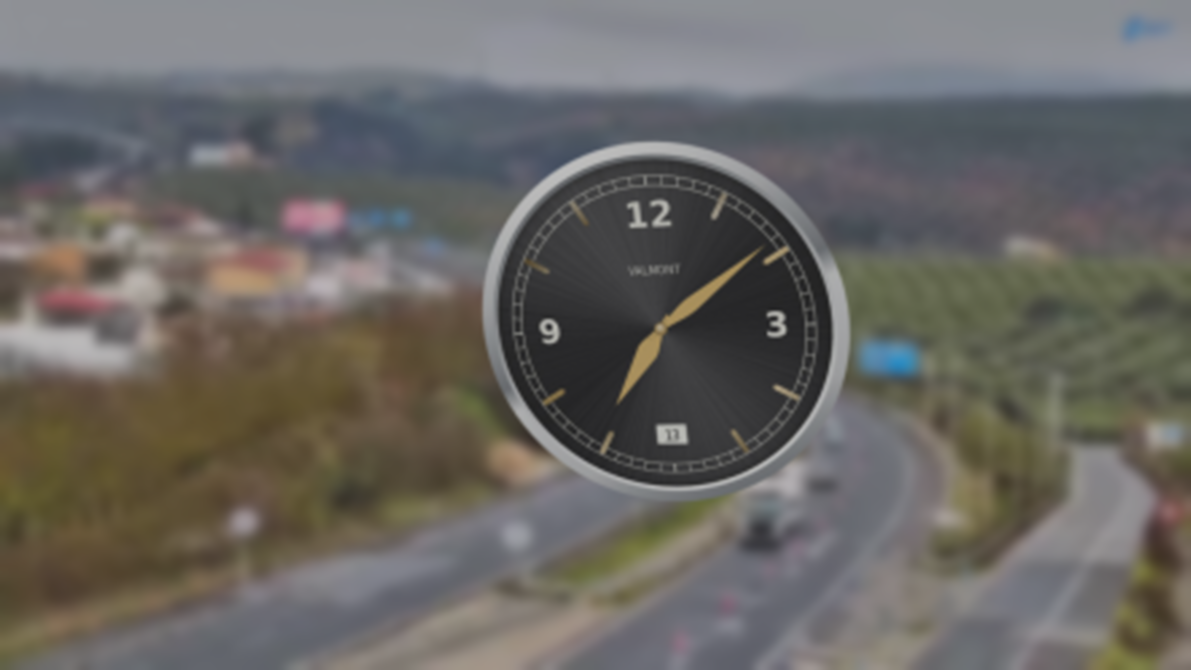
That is 7h09
